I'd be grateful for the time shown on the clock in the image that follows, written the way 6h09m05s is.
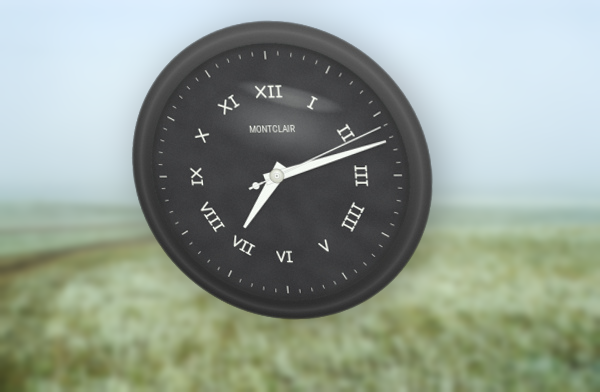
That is 7h12m11s
